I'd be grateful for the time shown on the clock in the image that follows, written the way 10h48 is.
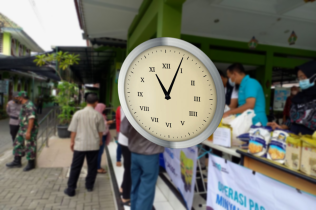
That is 11h04
